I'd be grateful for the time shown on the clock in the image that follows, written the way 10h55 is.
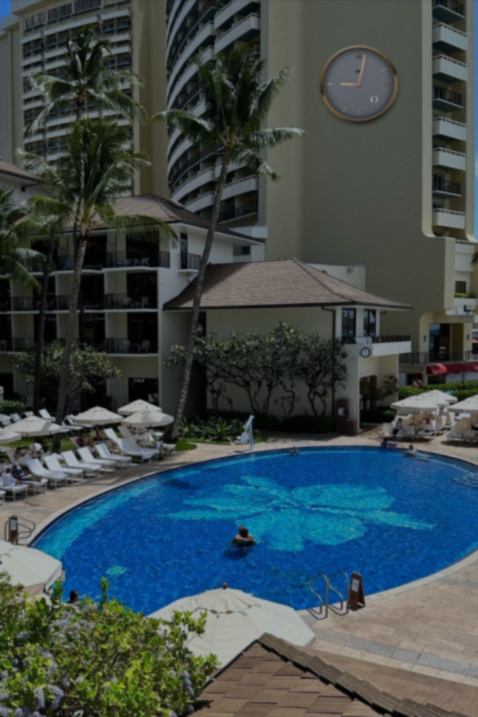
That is 9h02
